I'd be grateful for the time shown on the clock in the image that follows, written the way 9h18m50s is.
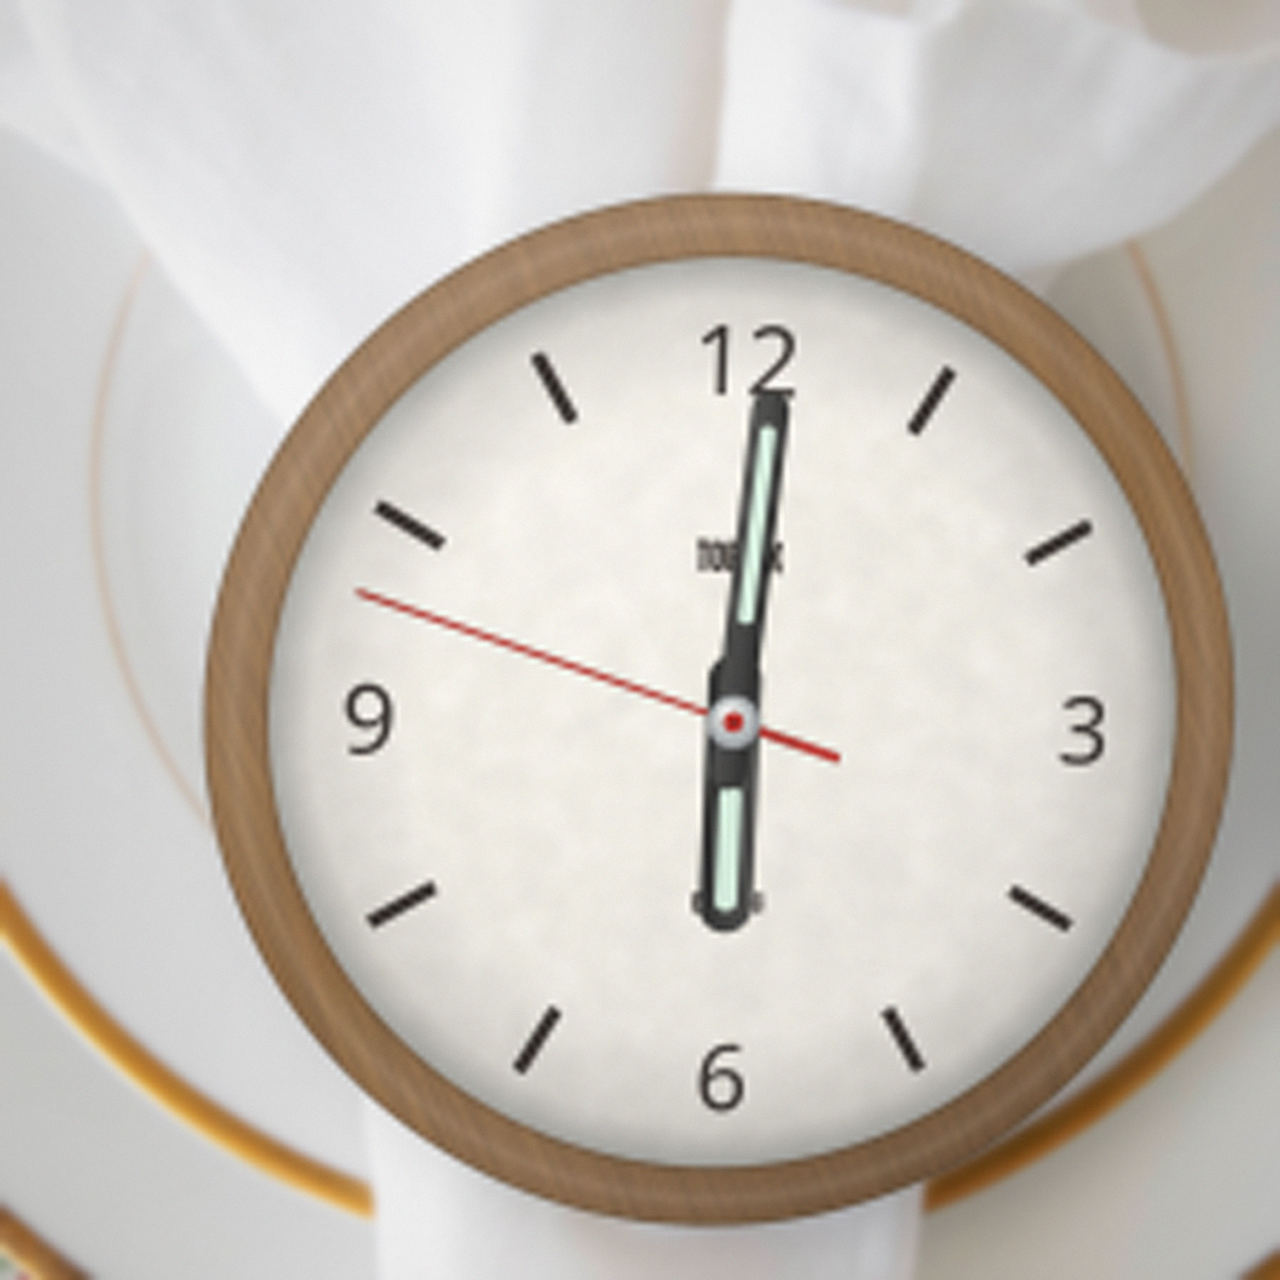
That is 6h00m48s
